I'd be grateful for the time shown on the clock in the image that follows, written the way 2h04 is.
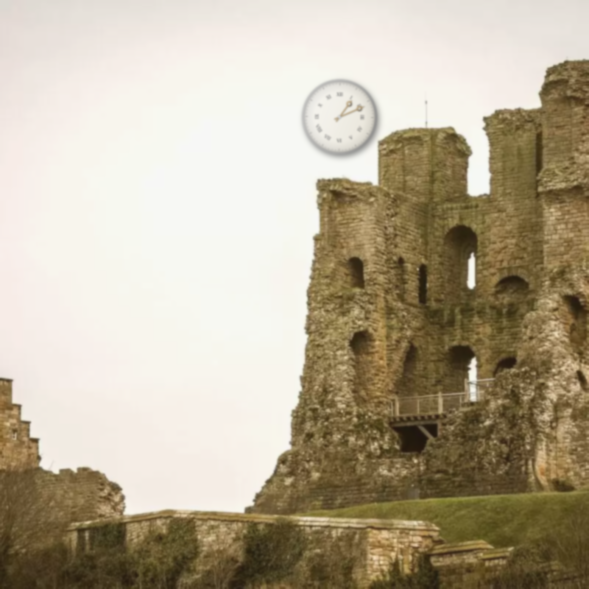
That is 1h11
